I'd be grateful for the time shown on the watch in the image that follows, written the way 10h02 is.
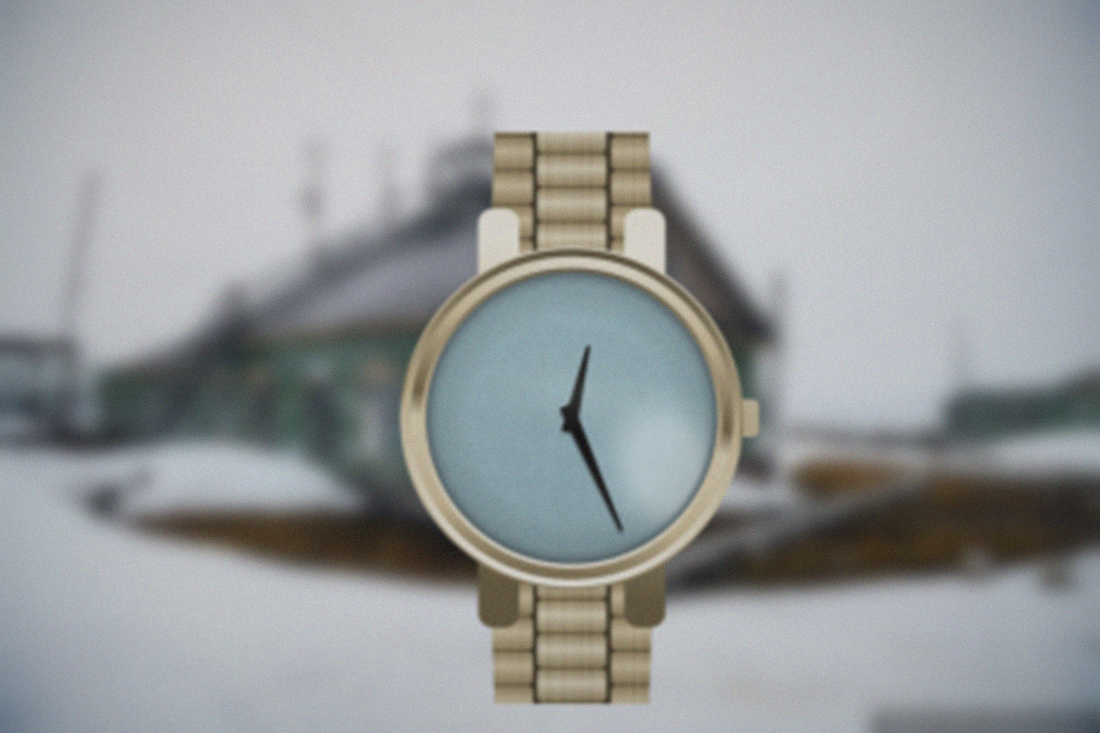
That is 12h26
